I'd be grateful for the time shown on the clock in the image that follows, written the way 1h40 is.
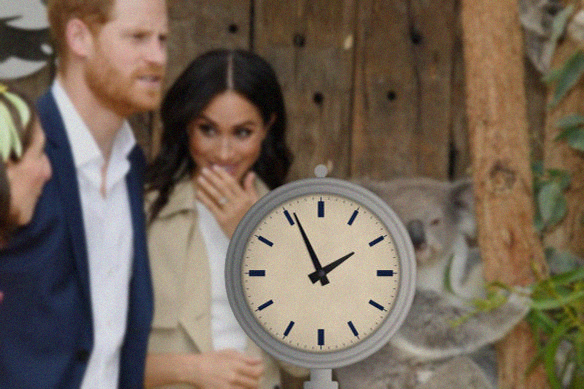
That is 1h56
